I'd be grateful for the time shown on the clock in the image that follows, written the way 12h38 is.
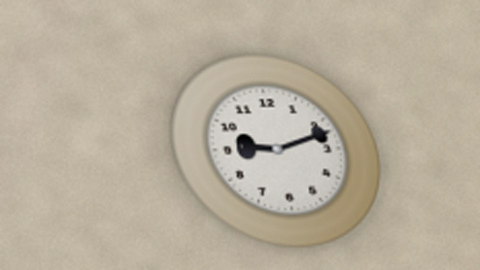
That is 9h12
